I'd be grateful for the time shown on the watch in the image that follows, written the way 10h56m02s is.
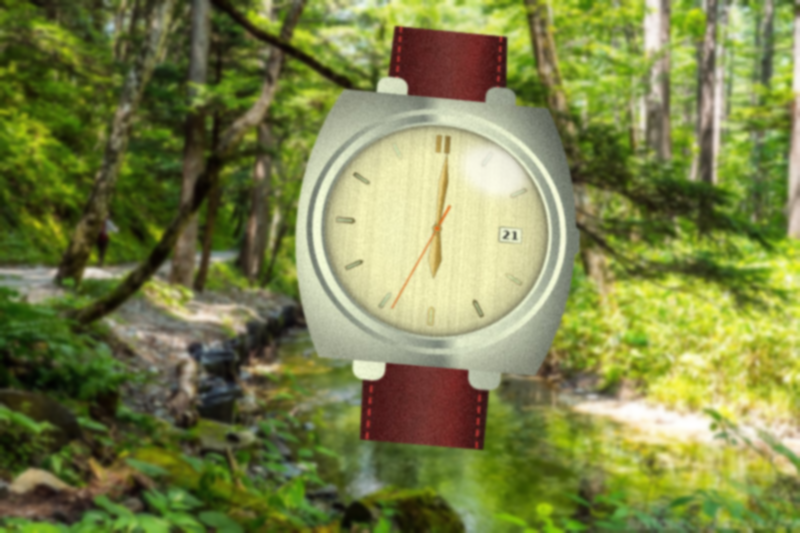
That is 6h00m34s
